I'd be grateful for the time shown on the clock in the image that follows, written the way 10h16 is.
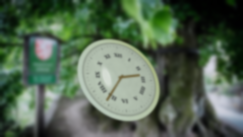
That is 2h36
